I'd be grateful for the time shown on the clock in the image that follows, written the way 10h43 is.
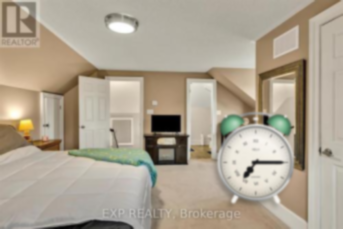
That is 7h15
